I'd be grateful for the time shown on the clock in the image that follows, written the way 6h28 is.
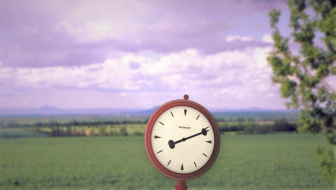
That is 8h11
